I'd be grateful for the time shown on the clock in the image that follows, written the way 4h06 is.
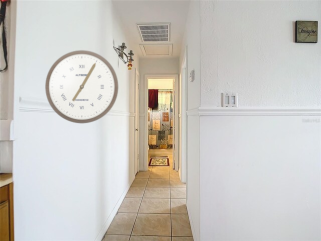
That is 7h05
